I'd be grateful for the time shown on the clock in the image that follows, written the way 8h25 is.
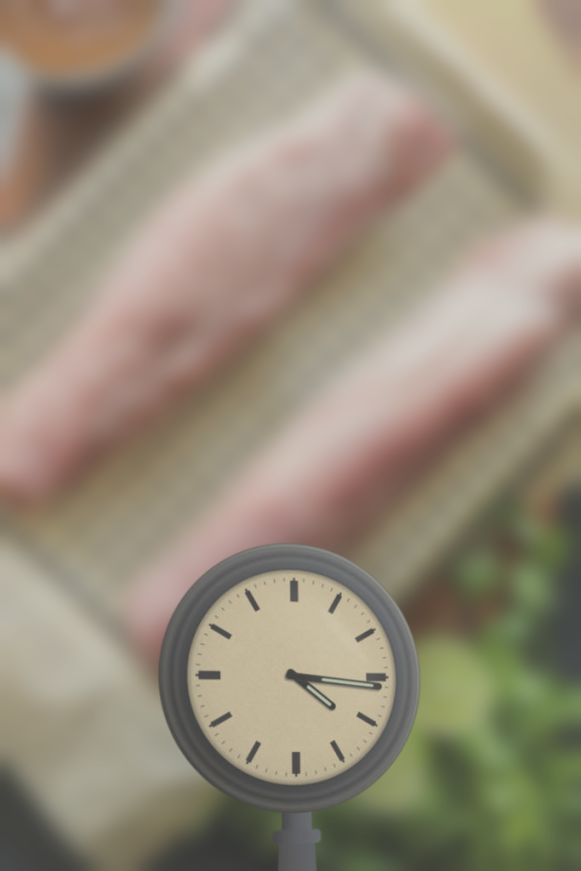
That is 4h16
